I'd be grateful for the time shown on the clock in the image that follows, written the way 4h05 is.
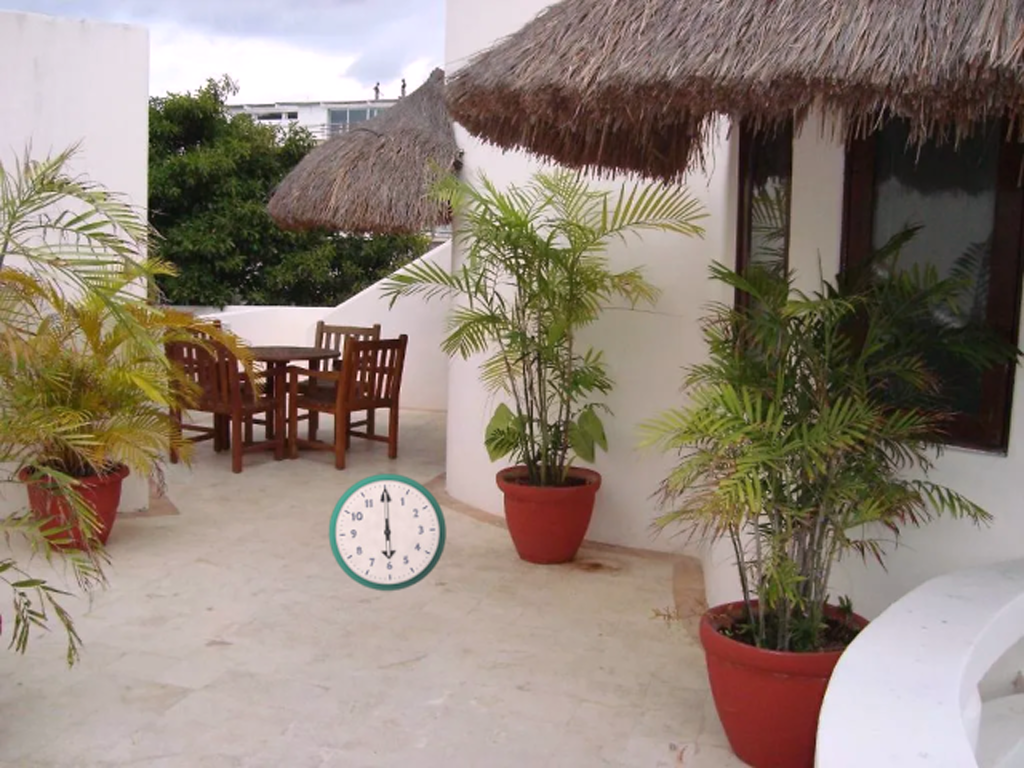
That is 6h00
